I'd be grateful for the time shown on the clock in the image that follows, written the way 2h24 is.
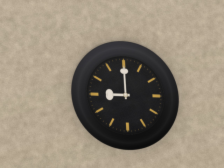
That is 9h00
